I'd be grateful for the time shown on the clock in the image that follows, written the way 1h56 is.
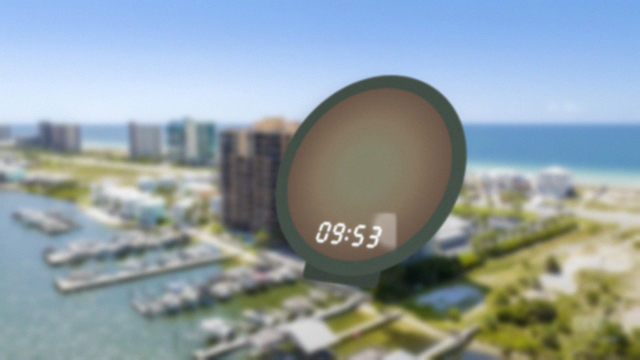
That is 9h53
